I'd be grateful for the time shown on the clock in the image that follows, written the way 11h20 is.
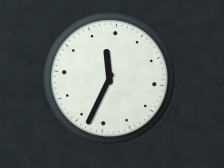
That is 11h33
